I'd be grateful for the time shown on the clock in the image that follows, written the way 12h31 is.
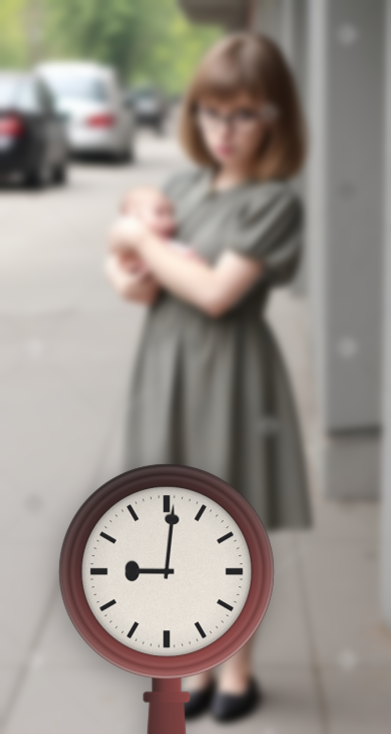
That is 9h01
